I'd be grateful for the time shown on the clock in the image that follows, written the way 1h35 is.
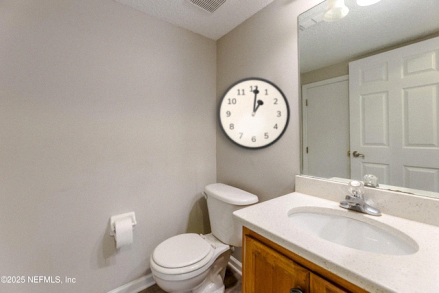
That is 1h01
